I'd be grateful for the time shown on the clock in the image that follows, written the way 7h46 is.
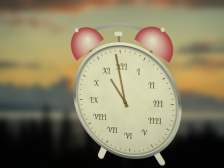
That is 10h59
